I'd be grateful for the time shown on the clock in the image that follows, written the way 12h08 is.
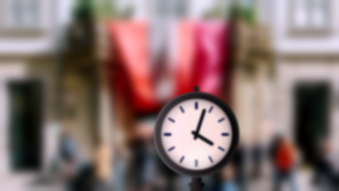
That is 4h03
